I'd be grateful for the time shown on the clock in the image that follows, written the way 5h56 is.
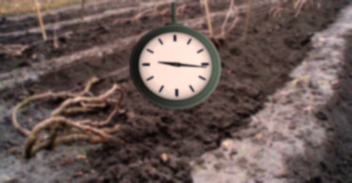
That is 9h16
